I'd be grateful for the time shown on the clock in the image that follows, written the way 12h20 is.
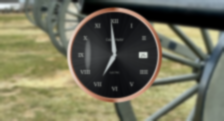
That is 6h59
